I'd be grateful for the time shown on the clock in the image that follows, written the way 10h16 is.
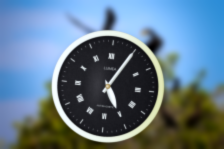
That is 5h05
